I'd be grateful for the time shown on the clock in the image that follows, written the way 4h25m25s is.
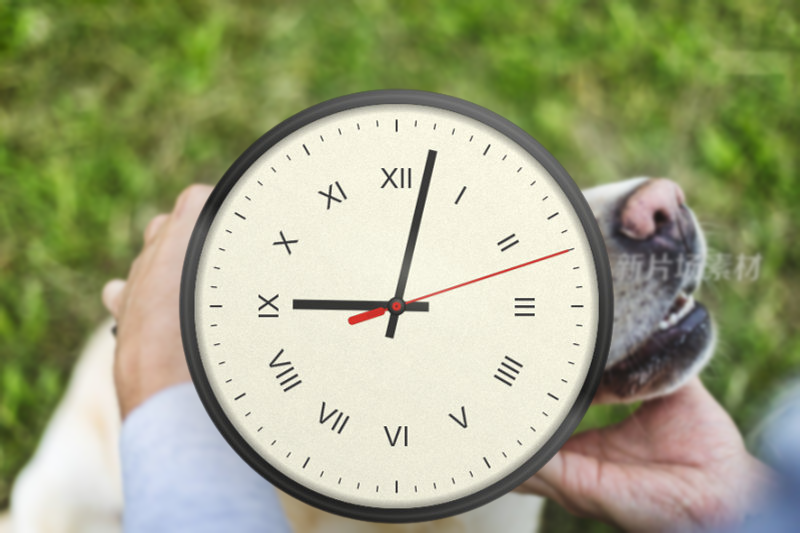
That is 9h02m12s
